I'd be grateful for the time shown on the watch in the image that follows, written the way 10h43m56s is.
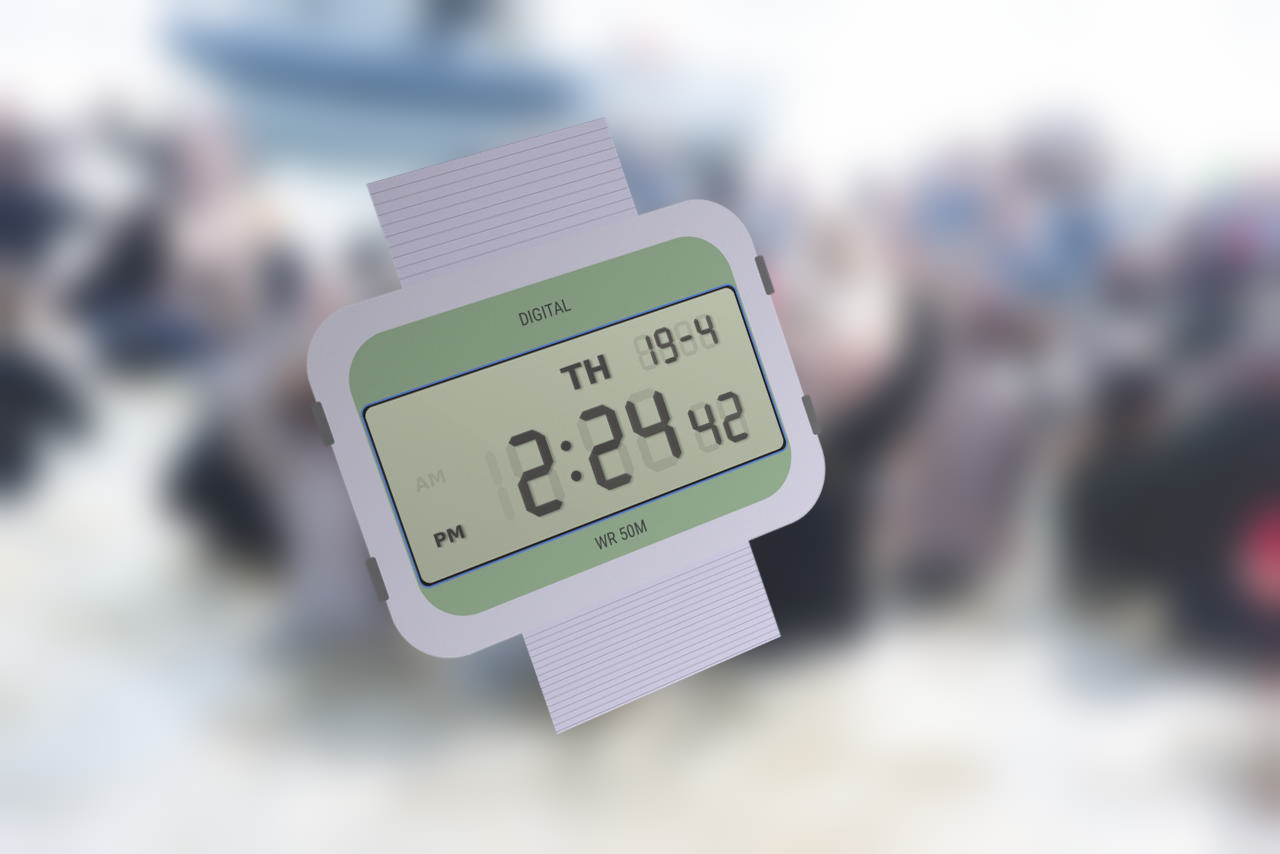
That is 2h24m42s
